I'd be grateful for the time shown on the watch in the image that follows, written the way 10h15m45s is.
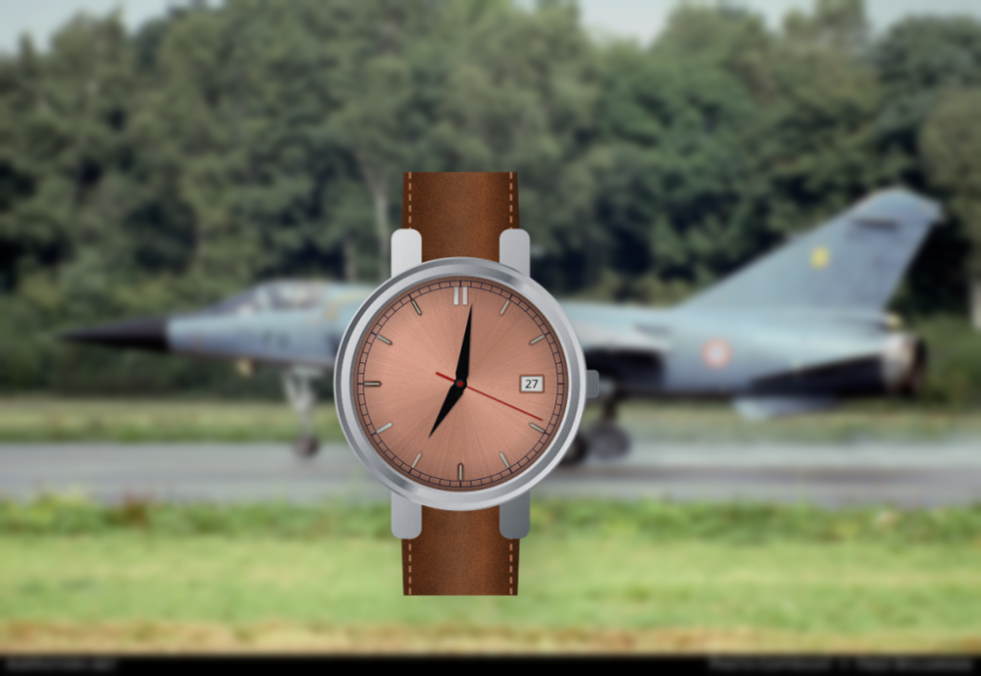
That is 7h01m19s
